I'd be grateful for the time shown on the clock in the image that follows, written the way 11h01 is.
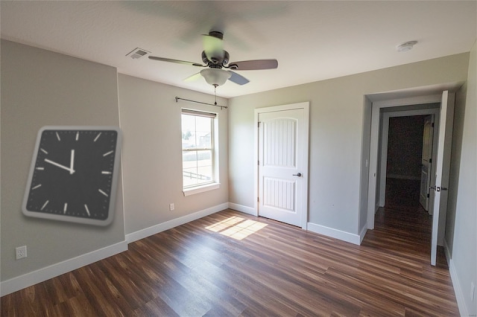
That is 11h48
